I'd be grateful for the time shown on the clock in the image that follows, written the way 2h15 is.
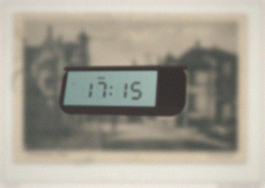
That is 17h15
